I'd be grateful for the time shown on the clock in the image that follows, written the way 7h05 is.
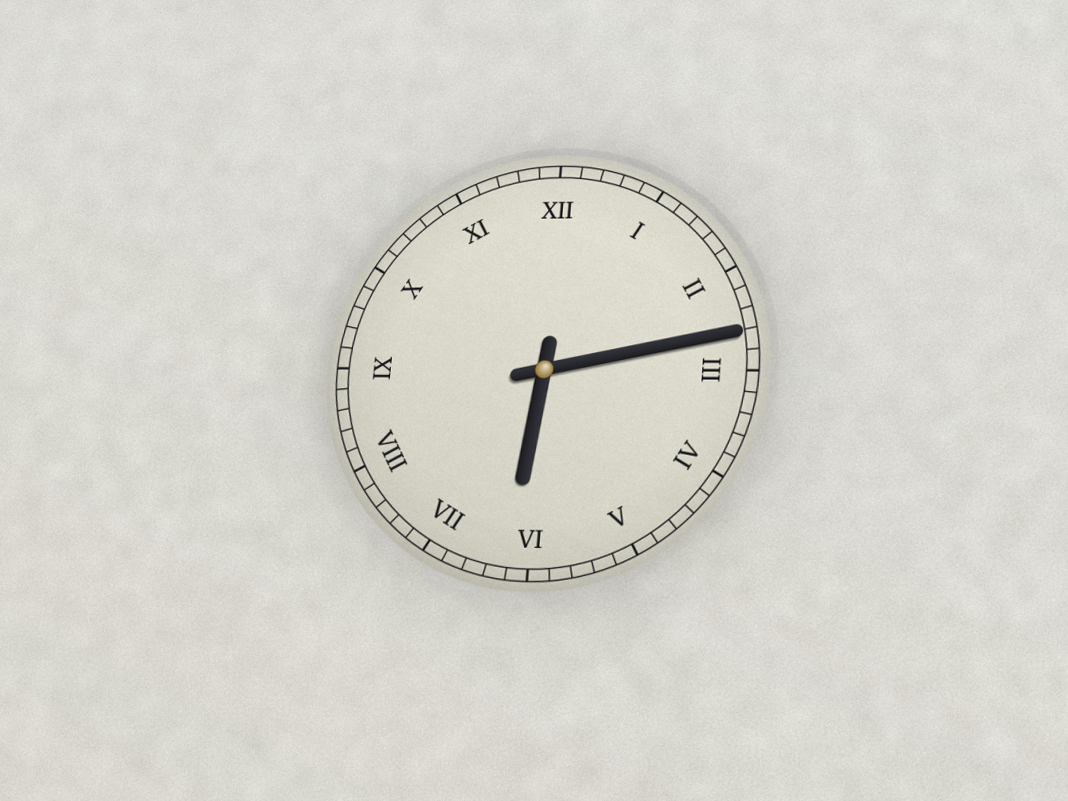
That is 6h13
